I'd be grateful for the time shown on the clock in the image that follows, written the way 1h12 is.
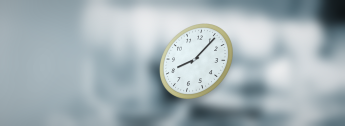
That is 8h06
